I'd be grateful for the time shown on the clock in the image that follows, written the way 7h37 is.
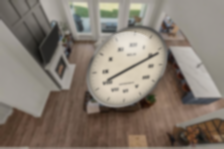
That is 8h11
